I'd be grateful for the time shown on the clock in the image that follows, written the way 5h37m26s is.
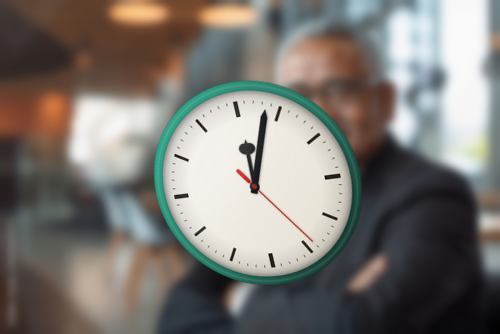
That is 12h03m24s
